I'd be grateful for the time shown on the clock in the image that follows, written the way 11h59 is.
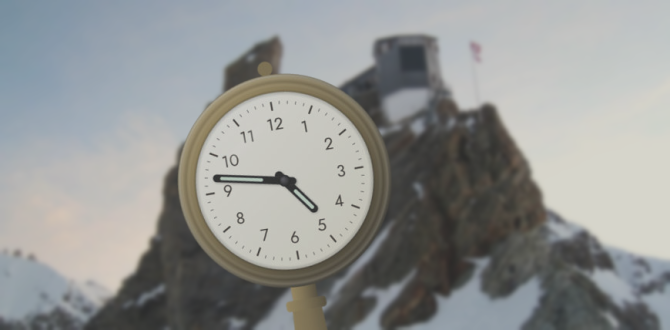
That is 4h47
